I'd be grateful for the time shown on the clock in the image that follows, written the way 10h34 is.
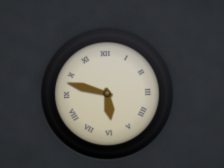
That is 5h48
